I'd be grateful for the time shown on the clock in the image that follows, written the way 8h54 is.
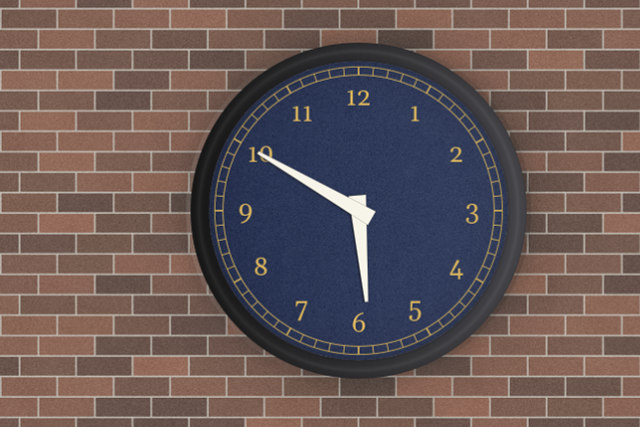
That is 5h50
